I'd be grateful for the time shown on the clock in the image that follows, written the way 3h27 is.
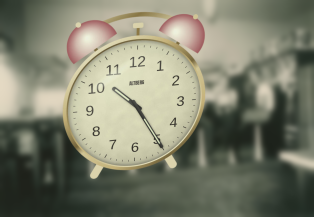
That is 10h25
